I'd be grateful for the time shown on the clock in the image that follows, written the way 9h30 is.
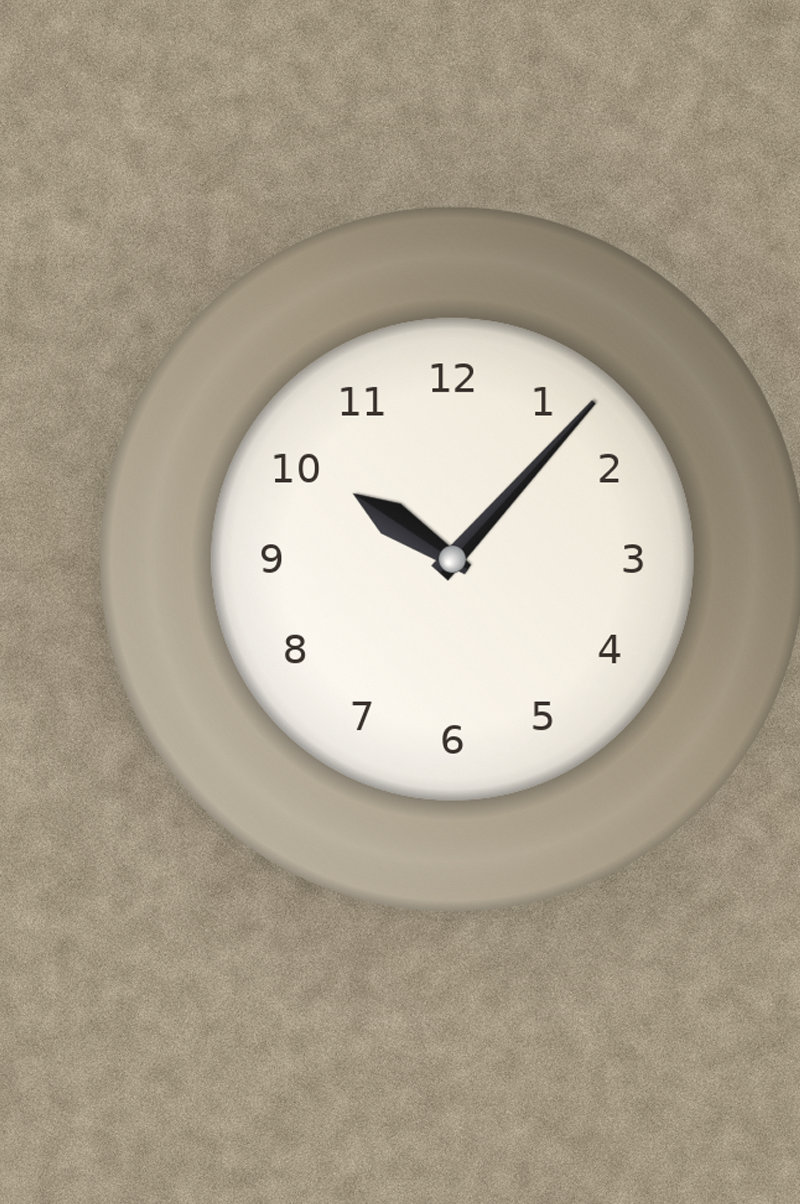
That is 10h07
